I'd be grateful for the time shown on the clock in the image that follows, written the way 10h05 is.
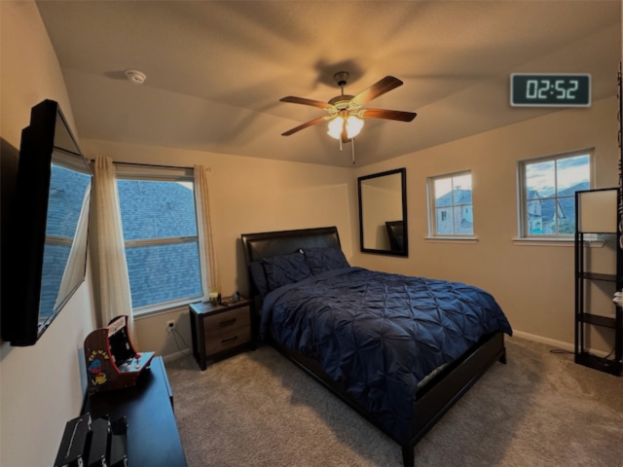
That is 2h52
